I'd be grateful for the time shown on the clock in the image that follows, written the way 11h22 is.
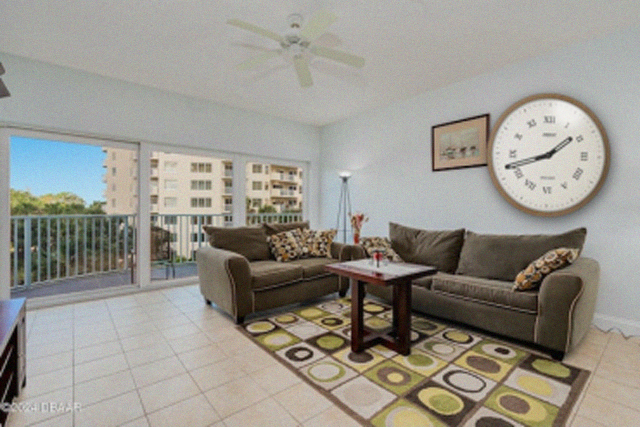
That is 1h42
